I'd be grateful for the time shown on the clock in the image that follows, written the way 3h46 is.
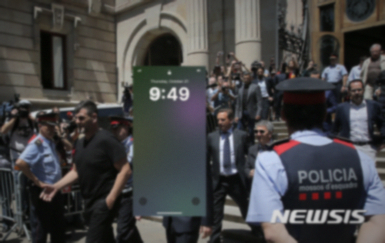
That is 9h49
